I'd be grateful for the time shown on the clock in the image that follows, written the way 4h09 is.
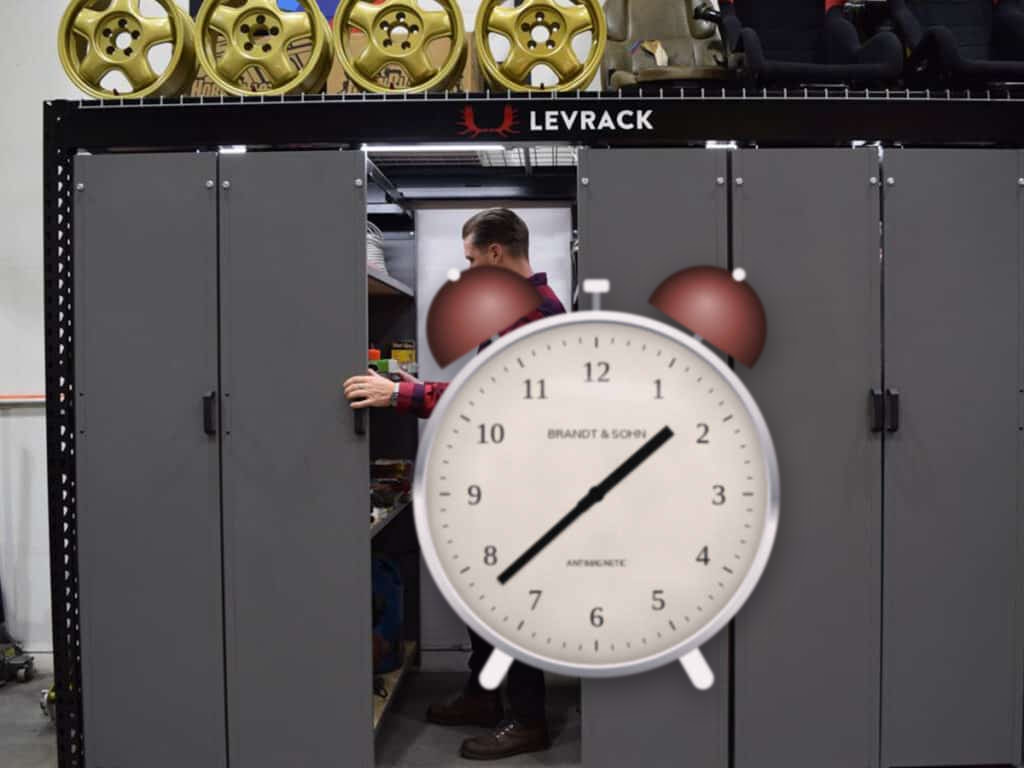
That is 1h38
